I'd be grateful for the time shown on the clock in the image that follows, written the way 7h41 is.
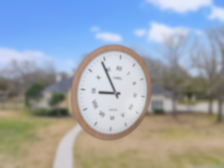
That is 8h54
